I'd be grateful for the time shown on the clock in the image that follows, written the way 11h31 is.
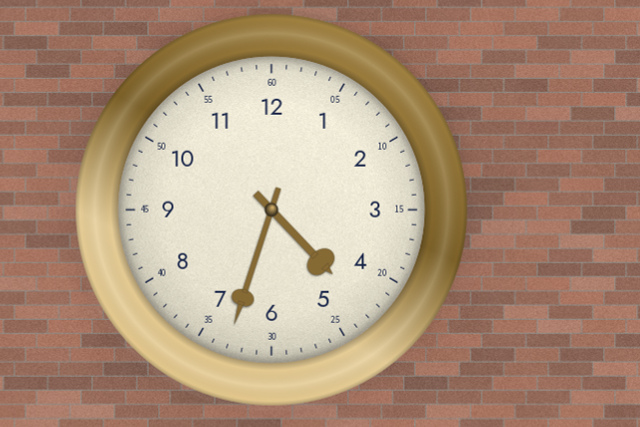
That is 4h33
